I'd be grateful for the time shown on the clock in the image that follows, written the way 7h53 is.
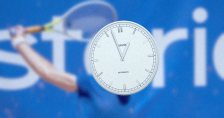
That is 12h57
